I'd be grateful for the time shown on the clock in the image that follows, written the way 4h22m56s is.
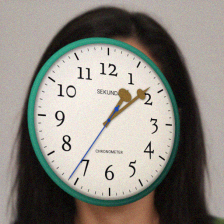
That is 1h08m36s
